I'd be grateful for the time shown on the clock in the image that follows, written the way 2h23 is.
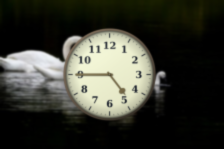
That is 4h45
